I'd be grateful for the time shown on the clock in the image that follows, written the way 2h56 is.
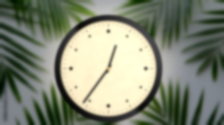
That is 12h36
